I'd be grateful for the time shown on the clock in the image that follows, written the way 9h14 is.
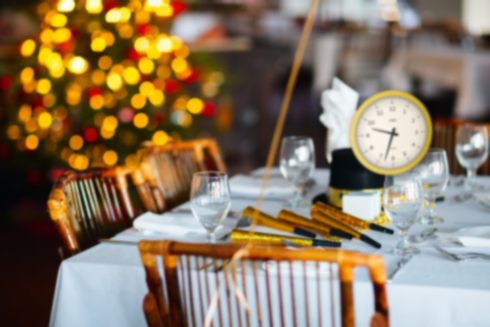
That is 9h33
